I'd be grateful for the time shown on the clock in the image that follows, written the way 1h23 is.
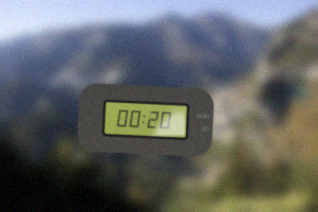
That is 0h20
